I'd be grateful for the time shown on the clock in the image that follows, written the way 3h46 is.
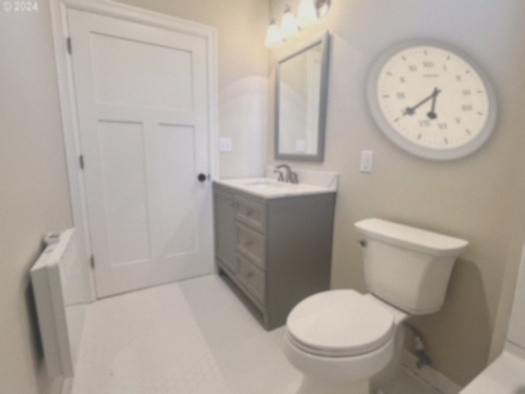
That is 6h40
